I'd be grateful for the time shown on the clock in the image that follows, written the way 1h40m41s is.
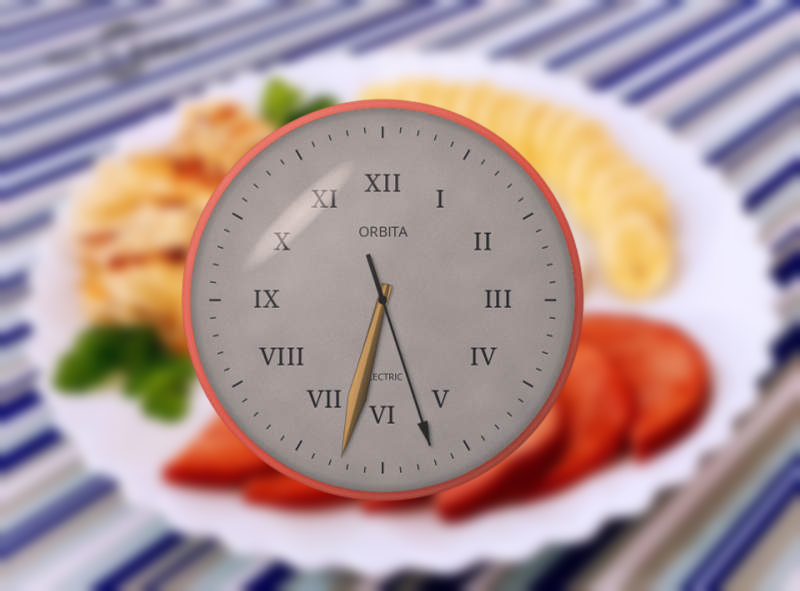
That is 6h32m27s
